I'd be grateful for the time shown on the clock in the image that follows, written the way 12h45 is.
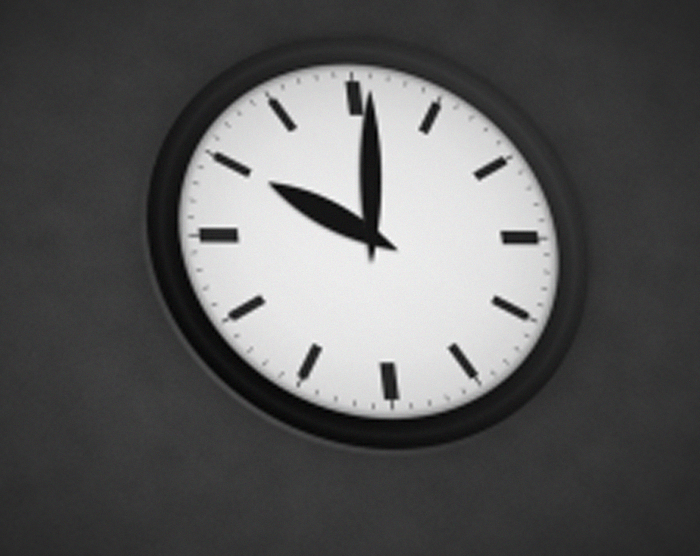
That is 10h01
